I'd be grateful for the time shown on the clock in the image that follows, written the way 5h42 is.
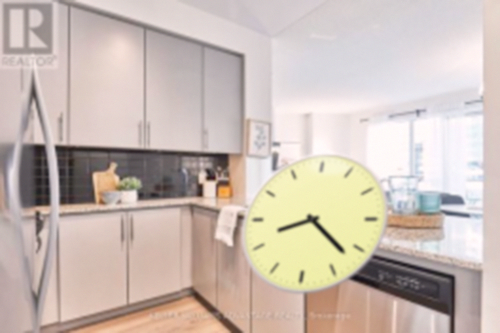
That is 8h22
